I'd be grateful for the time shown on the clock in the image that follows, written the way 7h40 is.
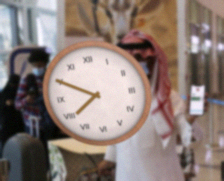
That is 7h50
